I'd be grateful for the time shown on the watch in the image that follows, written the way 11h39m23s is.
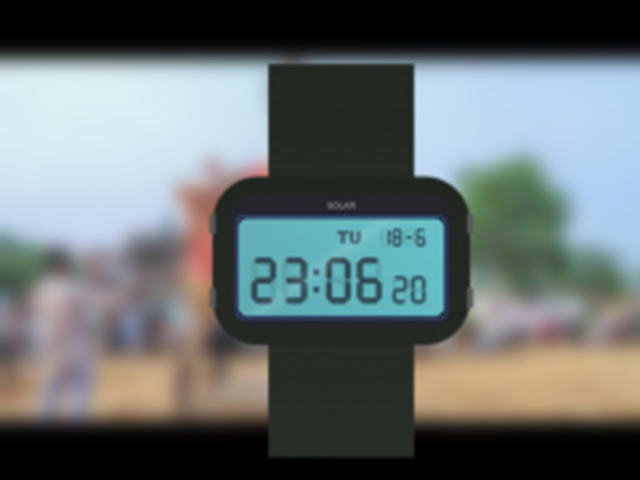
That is 23h06m20s
